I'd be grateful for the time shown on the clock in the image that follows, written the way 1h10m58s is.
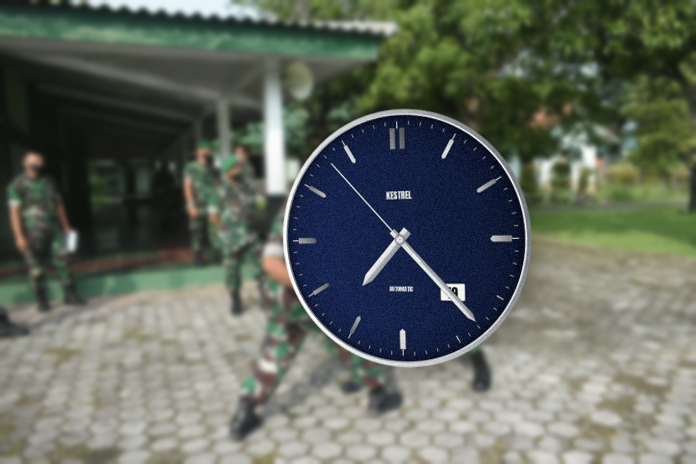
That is 7h22m53s
